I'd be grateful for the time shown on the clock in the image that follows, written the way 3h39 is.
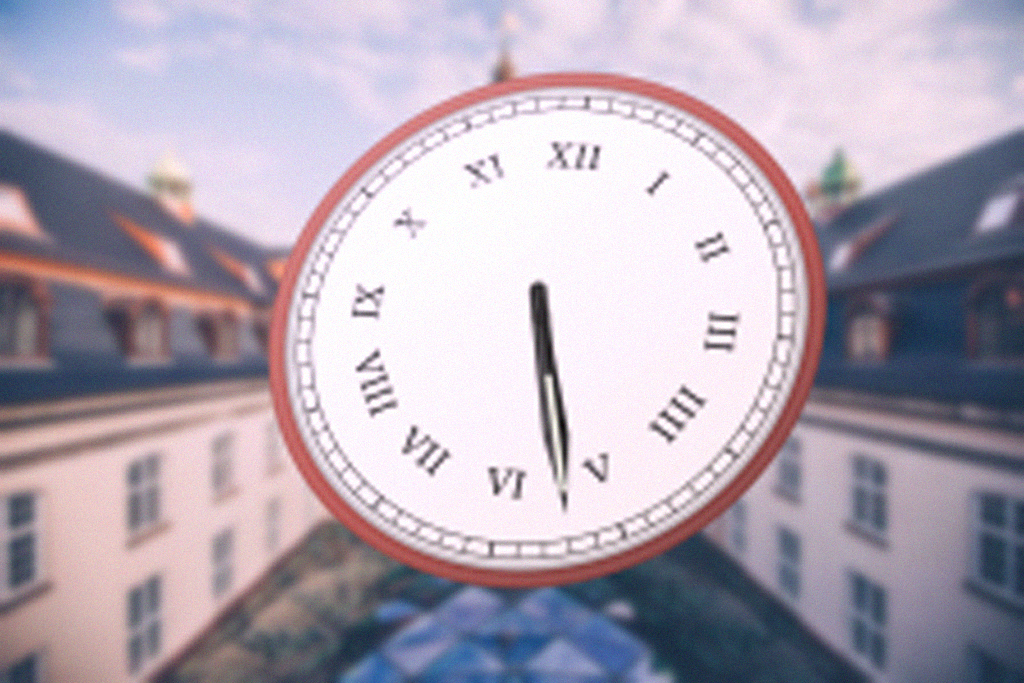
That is 5h27
